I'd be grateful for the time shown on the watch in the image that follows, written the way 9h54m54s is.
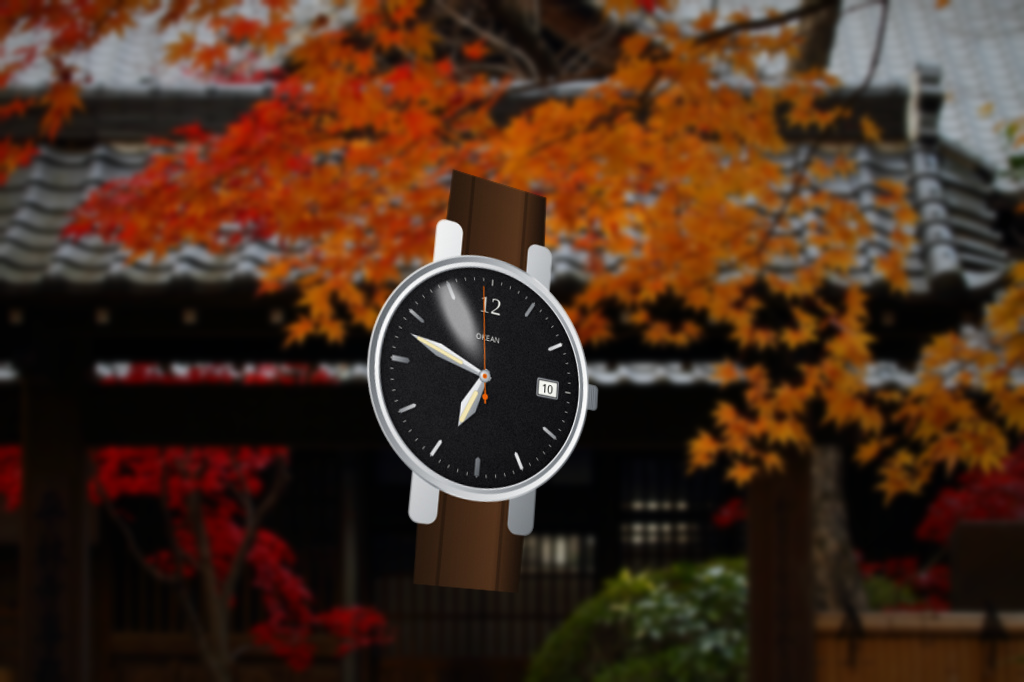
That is 6h47m59s
